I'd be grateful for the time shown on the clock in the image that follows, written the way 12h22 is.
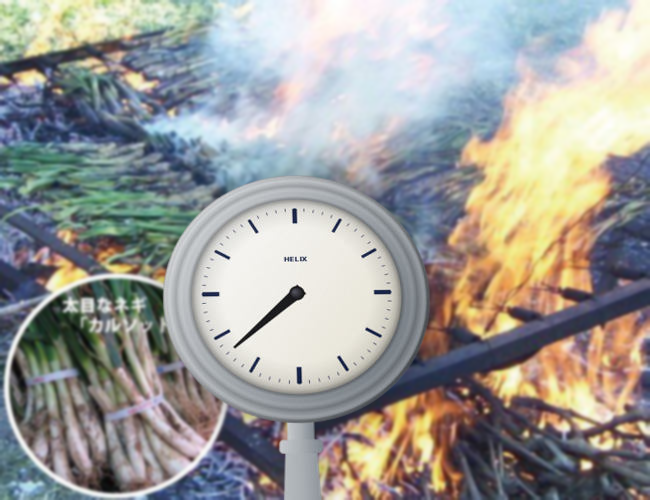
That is 7h38
